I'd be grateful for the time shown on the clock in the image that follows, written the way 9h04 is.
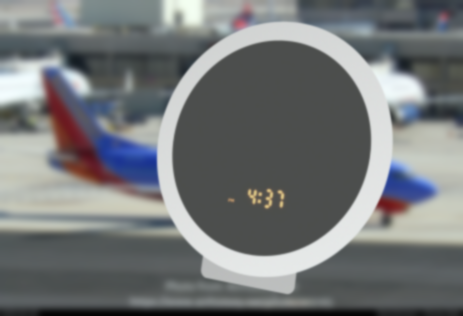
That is 4h37
